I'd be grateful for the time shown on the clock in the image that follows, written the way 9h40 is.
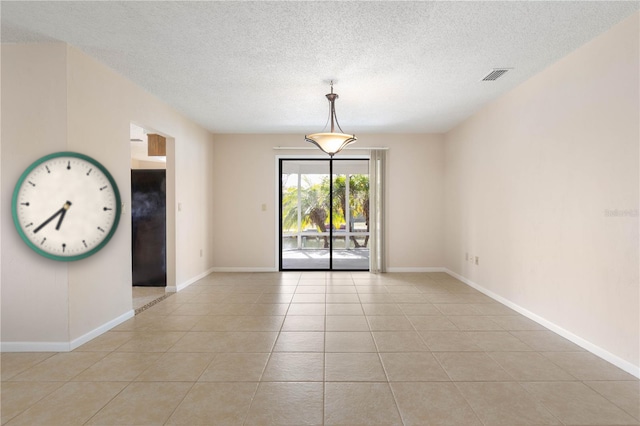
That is 6h38
